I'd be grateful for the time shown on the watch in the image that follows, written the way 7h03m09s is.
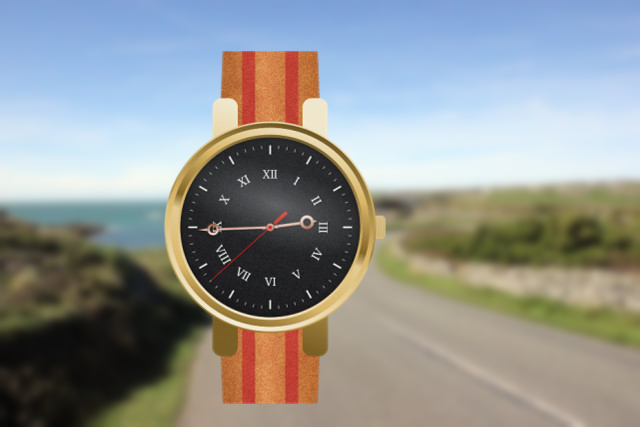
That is 2h44m38s
